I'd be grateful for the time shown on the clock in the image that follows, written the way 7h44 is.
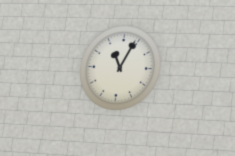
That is 11h04
